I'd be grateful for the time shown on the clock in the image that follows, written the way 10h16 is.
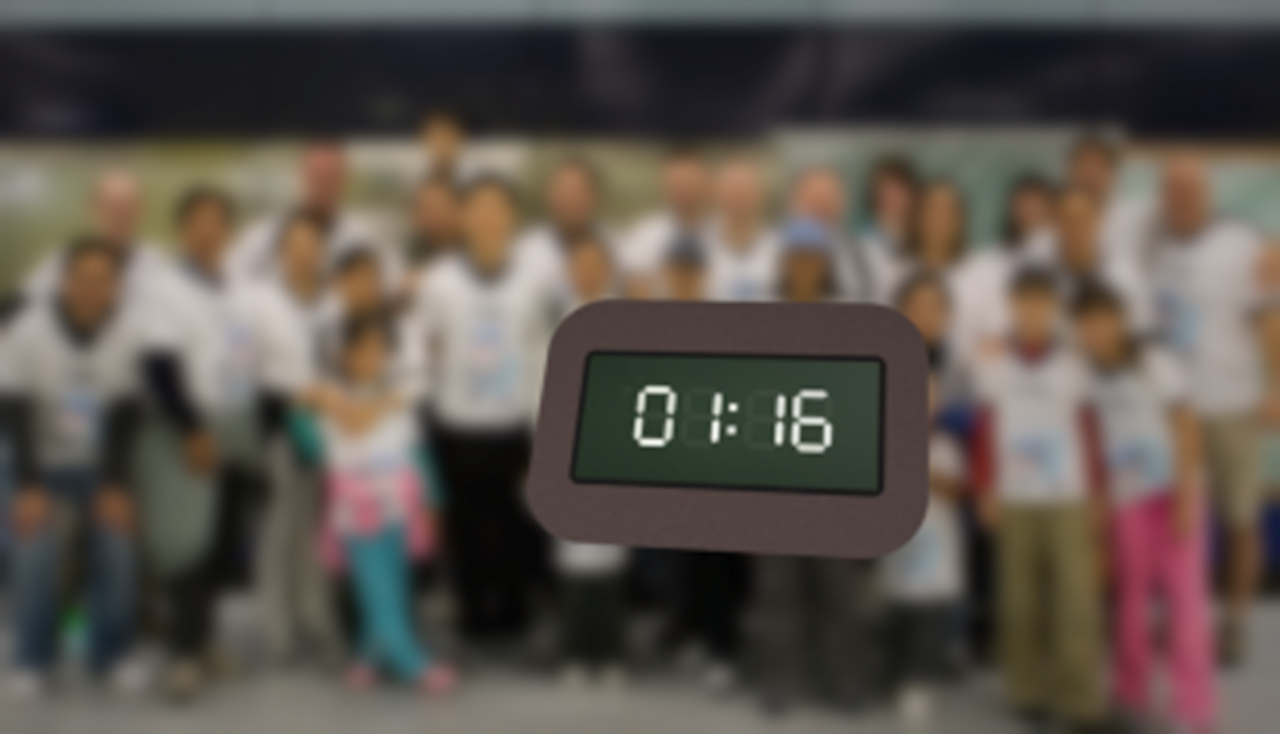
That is 1h16
